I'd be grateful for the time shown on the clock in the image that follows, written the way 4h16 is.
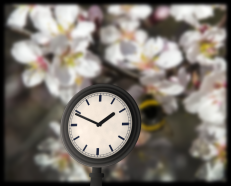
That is 1h49
